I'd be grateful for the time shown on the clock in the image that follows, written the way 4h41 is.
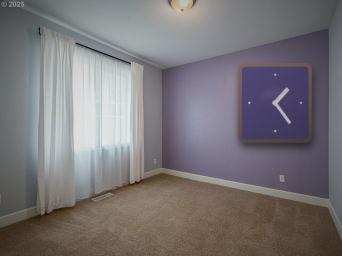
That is 1h24
